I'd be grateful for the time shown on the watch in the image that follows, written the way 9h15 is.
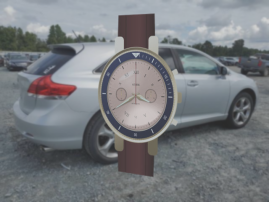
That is 3h40
